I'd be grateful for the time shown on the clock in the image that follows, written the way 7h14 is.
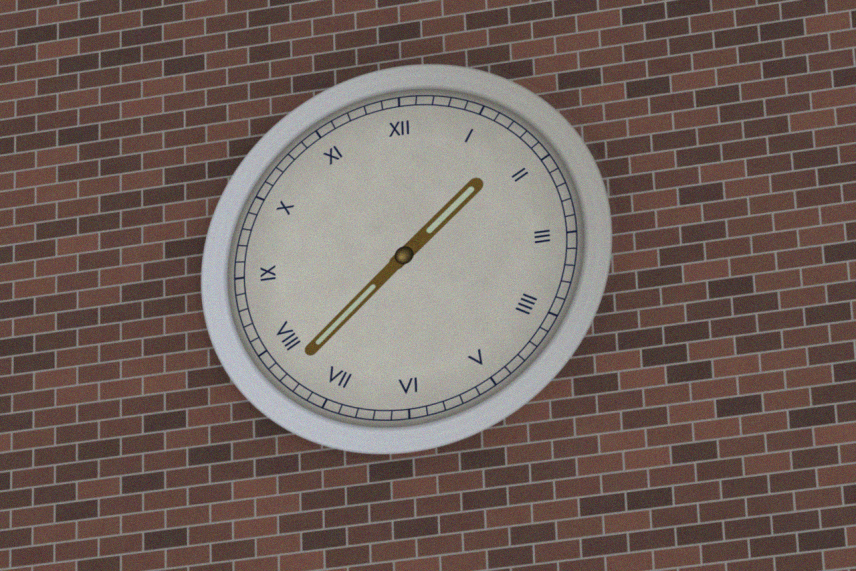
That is 1h38
